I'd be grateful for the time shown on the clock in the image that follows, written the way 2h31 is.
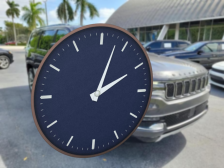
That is 2h03
